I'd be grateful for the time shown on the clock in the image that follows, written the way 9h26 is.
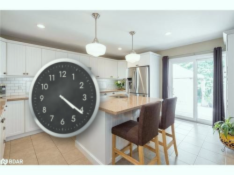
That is 4h21
